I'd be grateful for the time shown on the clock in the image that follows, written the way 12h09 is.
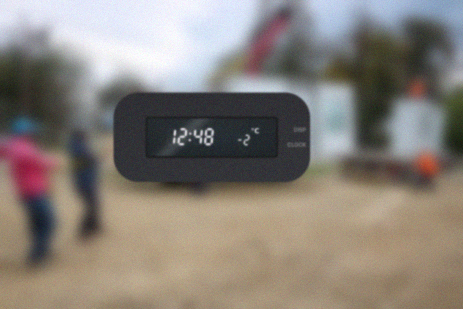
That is 12h48
